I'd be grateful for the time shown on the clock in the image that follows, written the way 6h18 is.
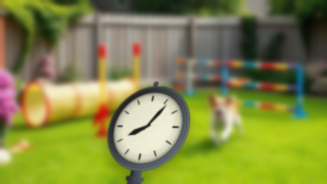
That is 8h06
